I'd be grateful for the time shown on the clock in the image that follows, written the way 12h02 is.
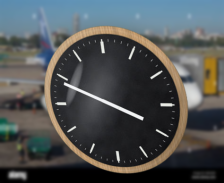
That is 3h49
